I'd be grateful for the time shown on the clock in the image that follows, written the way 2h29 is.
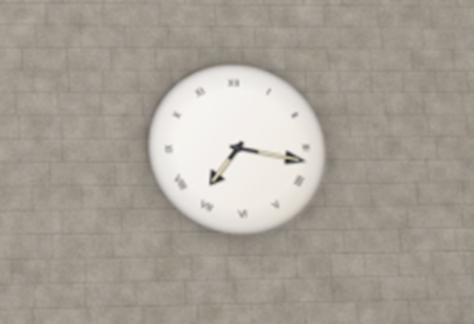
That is 7h17
